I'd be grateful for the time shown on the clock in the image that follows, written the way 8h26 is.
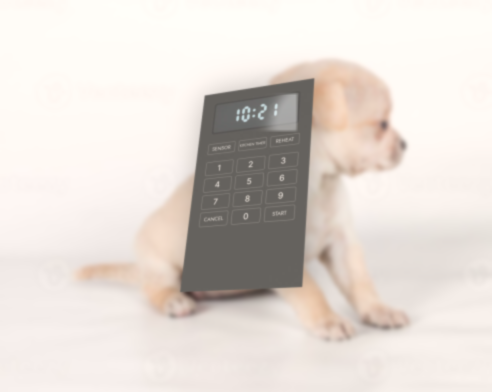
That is 10h21
